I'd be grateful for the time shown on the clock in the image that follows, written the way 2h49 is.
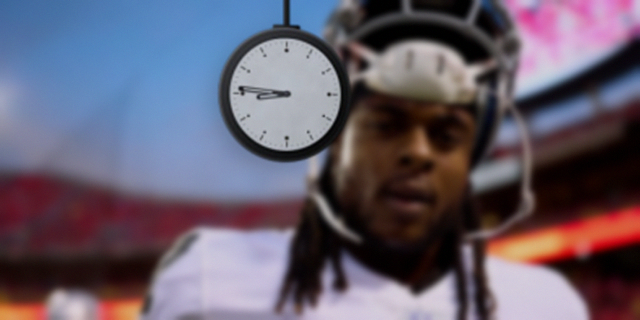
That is 8h46
